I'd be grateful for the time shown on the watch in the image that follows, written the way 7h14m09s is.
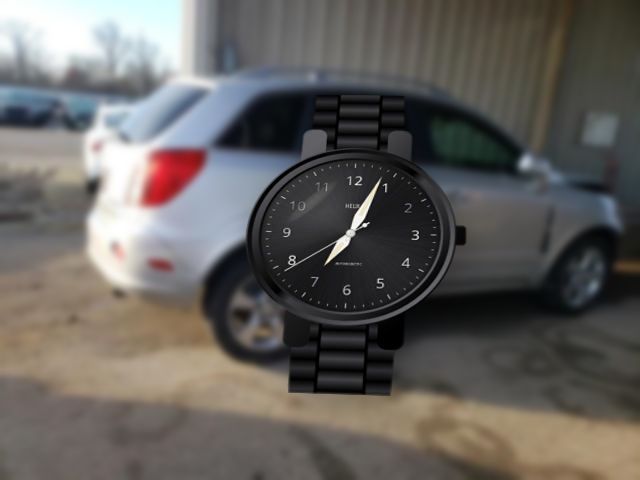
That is 7h03m39s
